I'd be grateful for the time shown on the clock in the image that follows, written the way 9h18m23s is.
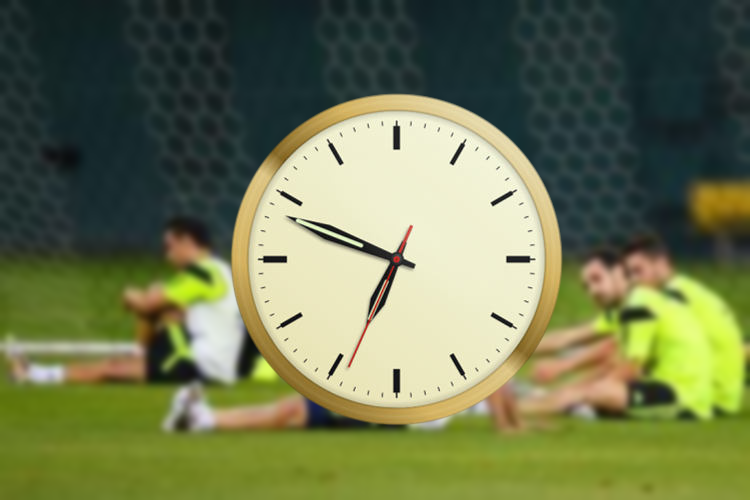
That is 6h48m34s
